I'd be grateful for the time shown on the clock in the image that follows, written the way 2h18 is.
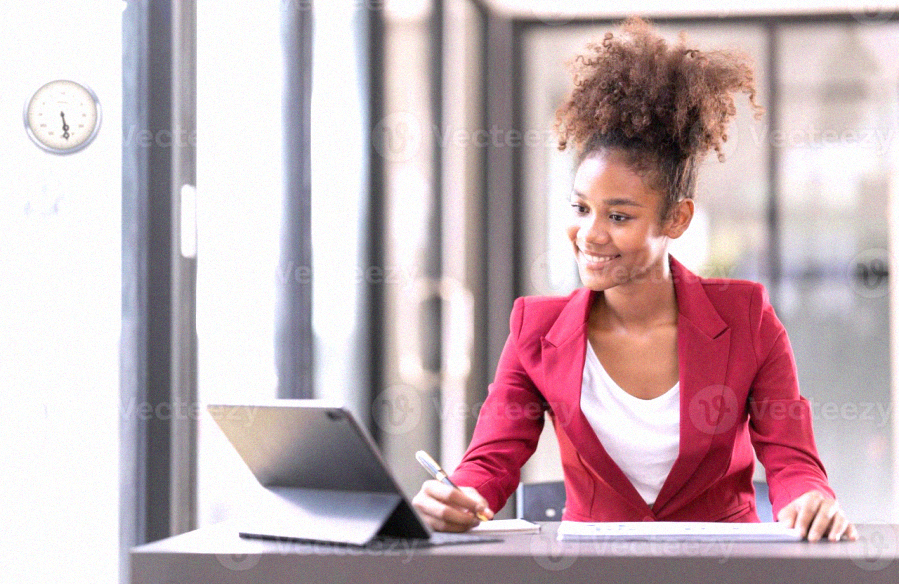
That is 5h28
